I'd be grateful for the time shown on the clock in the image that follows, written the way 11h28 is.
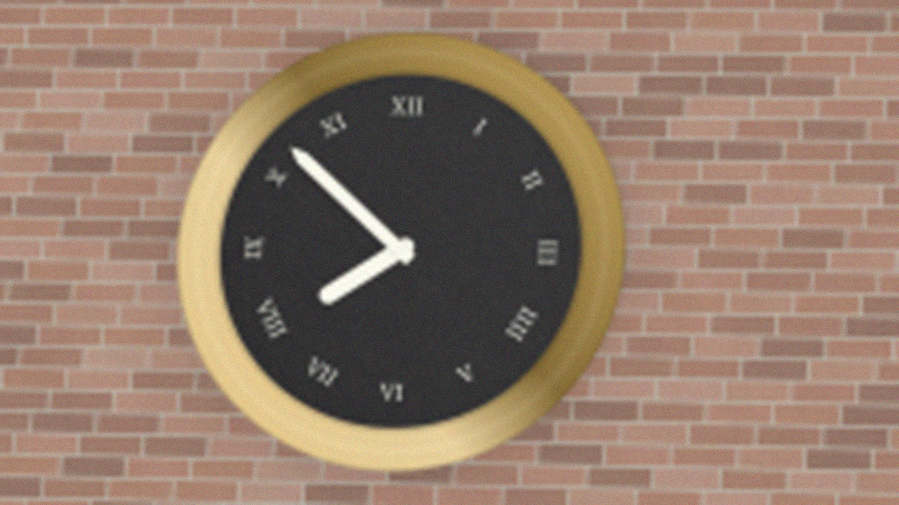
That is 7h52
